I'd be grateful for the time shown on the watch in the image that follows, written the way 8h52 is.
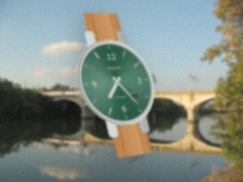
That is 7h24
